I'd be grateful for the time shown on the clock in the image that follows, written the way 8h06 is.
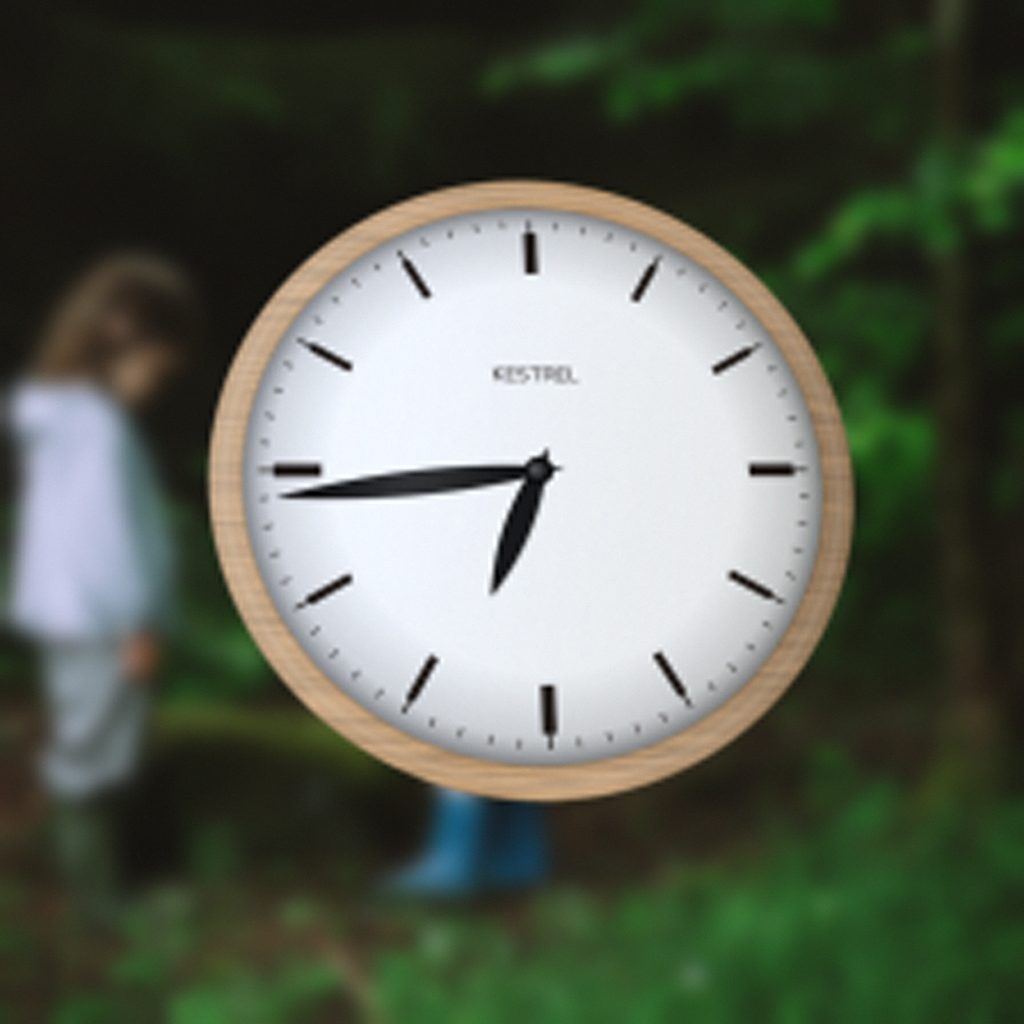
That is 6h44
